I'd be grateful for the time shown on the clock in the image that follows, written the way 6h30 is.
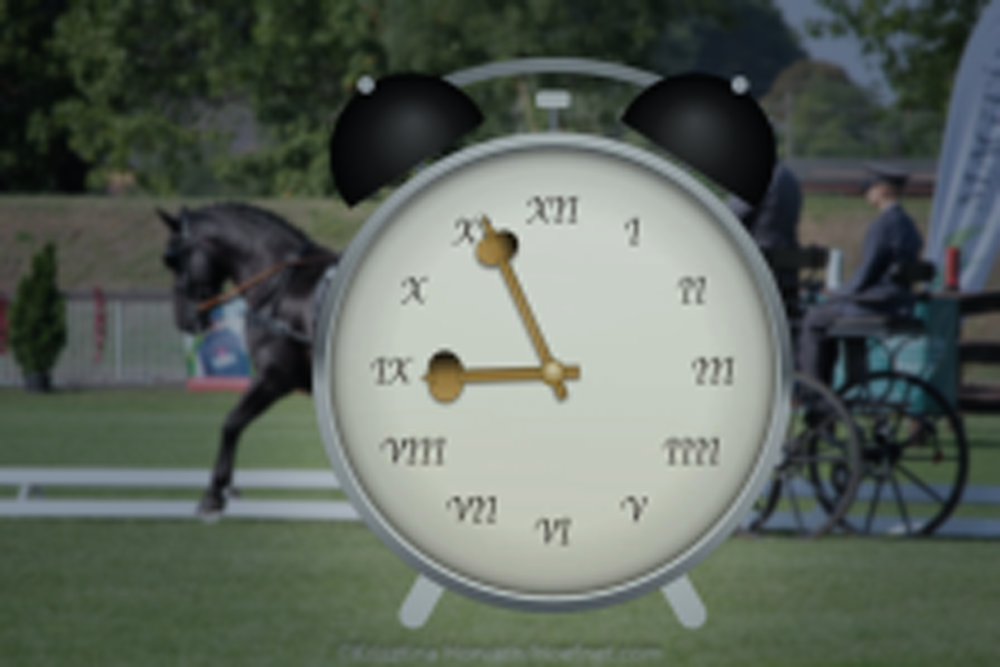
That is 8h56
